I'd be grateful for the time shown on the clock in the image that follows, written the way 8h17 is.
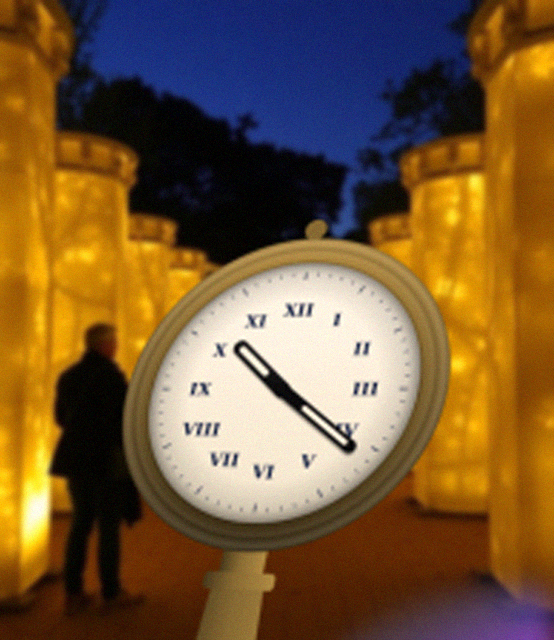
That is 10h21
